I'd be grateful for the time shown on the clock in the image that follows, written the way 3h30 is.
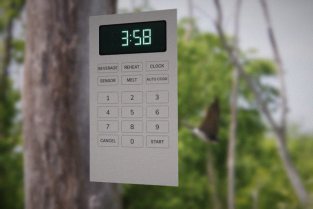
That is 3h58
